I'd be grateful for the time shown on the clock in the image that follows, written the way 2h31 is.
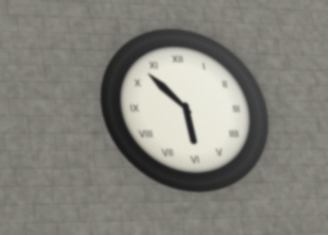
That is 5h53
